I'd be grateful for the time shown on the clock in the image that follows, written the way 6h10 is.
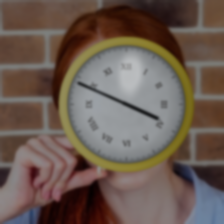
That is 3h49
